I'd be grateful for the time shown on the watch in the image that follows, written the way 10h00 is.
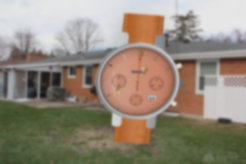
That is 12h40
